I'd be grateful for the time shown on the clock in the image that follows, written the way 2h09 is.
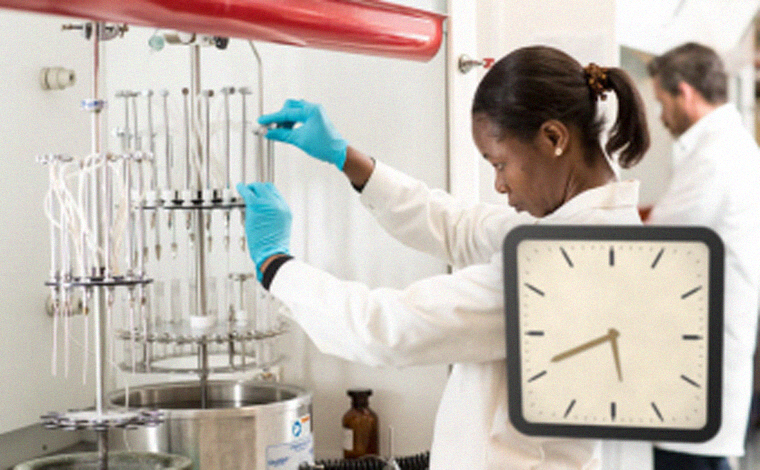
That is 5h41
